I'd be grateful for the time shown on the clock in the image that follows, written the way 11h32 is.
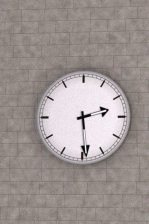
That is 2h29
